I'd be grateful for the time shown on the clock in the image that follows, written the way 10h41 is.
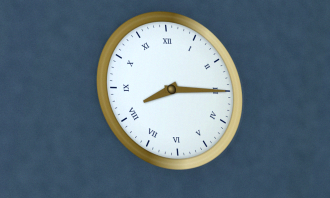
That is 8h15
